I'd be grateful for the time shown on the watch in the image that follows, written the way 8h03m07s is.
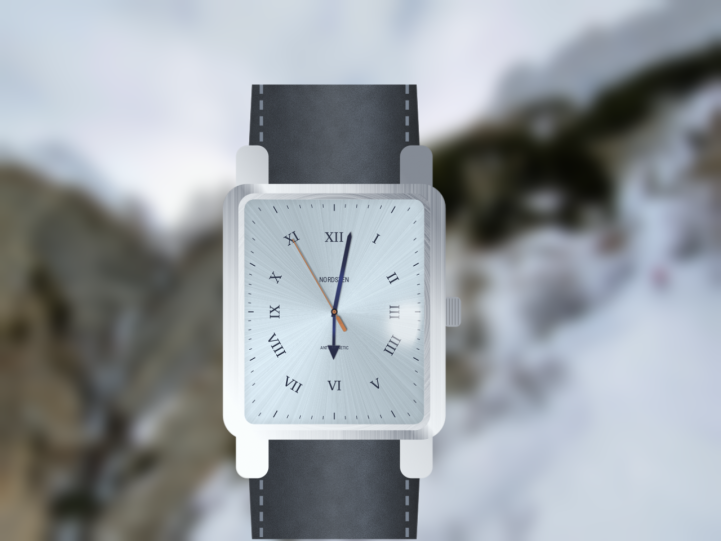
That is 6h01m55s
